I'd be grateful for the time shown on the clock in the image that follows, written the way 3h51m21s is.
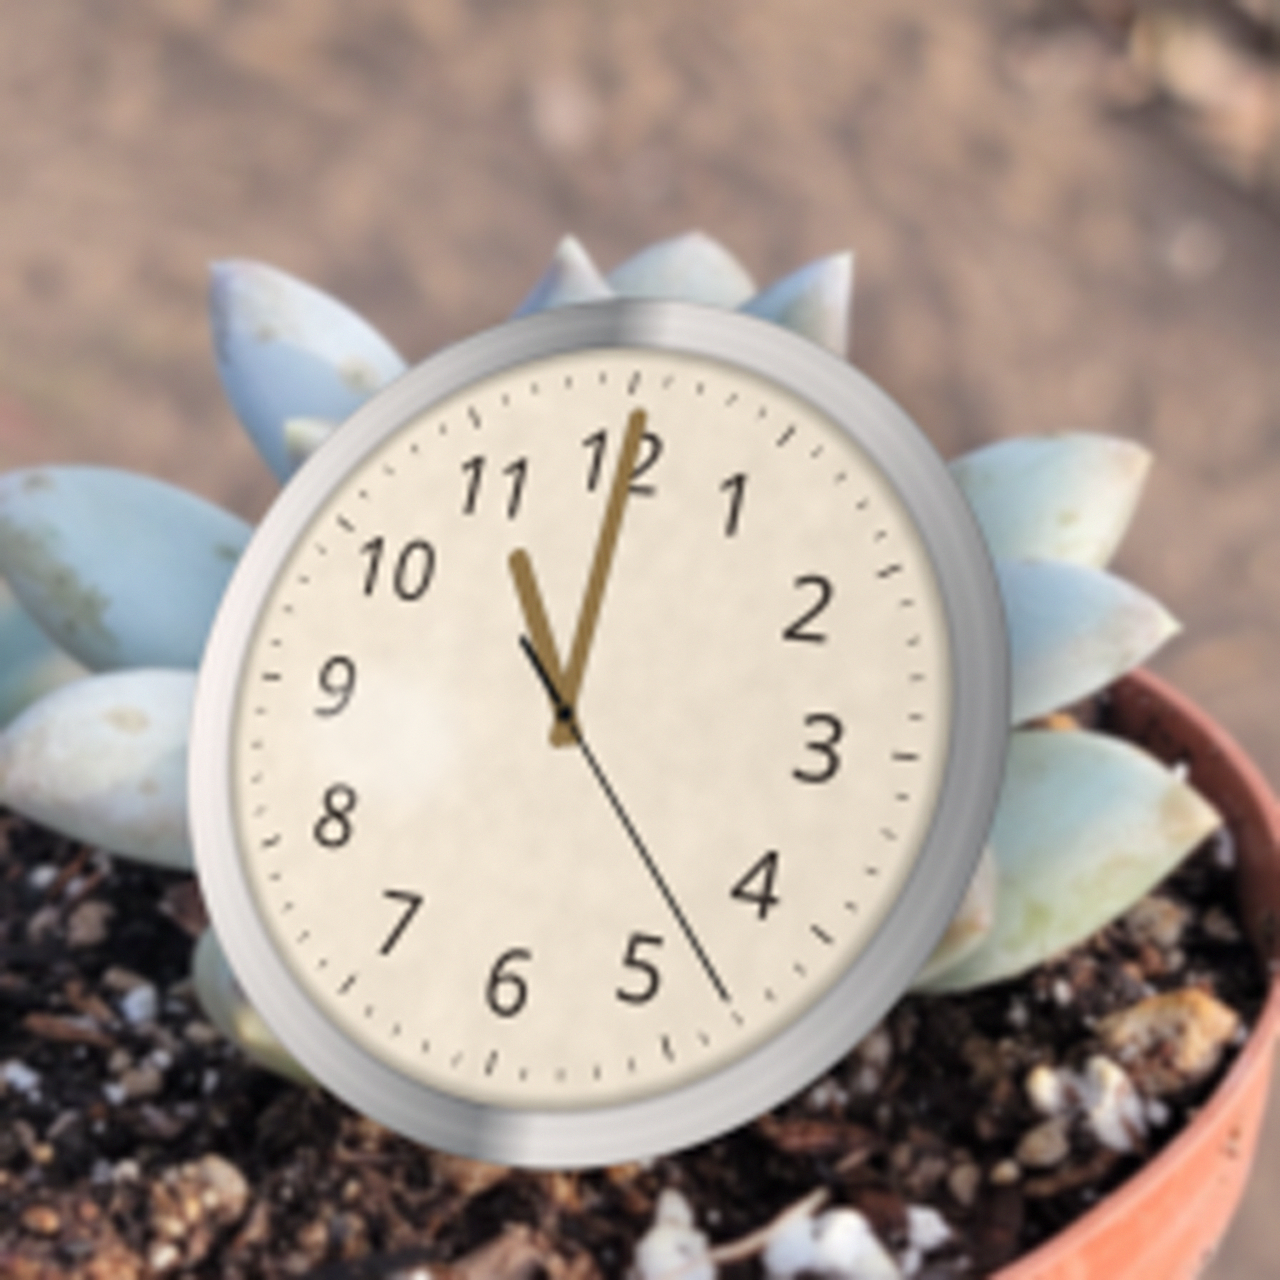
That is 11h00m23s
